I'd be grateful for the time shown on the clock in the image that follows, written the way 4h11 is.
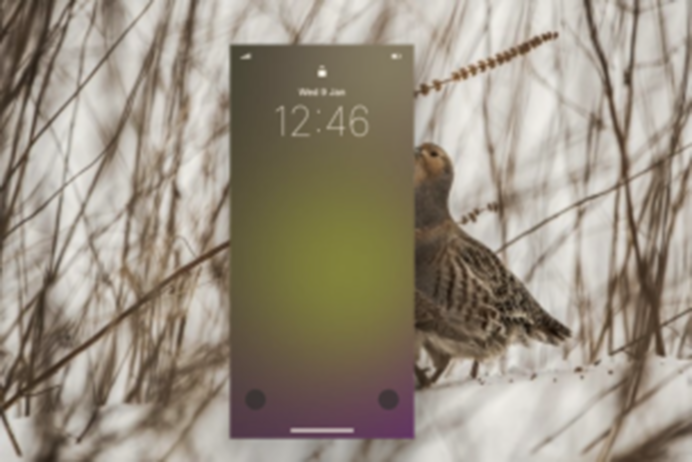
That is 12h46
